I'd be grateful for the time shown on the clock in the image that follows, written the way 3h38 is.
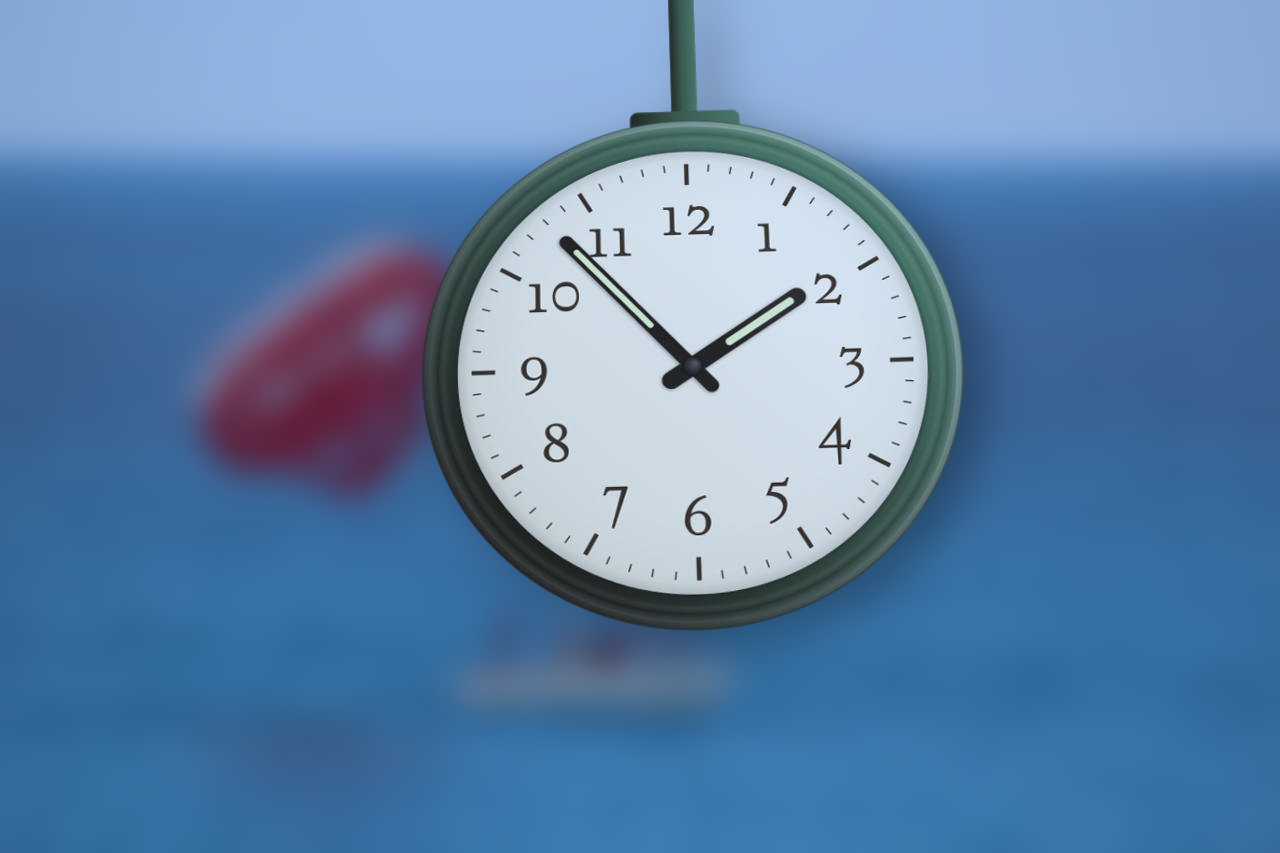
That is 1h53
